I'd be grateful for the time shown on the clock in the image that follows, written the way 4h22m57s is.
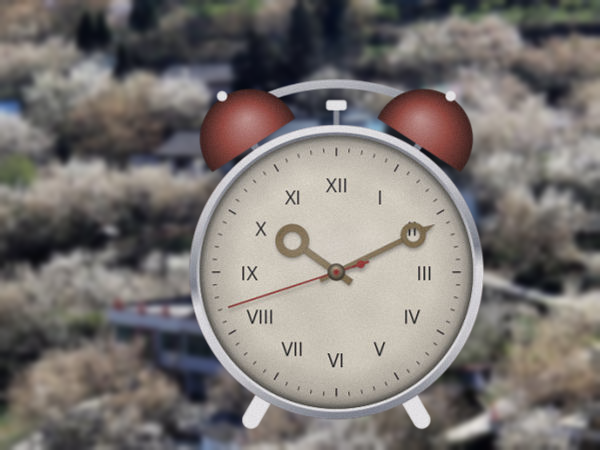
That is 10h10m42s
